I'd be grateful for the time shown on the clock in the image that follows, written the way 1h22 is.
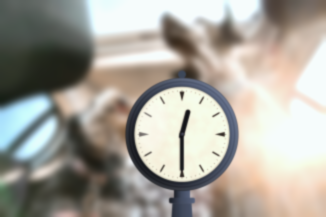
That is 12h30
